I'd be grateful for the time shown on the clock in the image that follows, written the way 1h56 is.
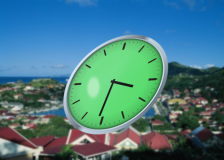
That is 3h31
